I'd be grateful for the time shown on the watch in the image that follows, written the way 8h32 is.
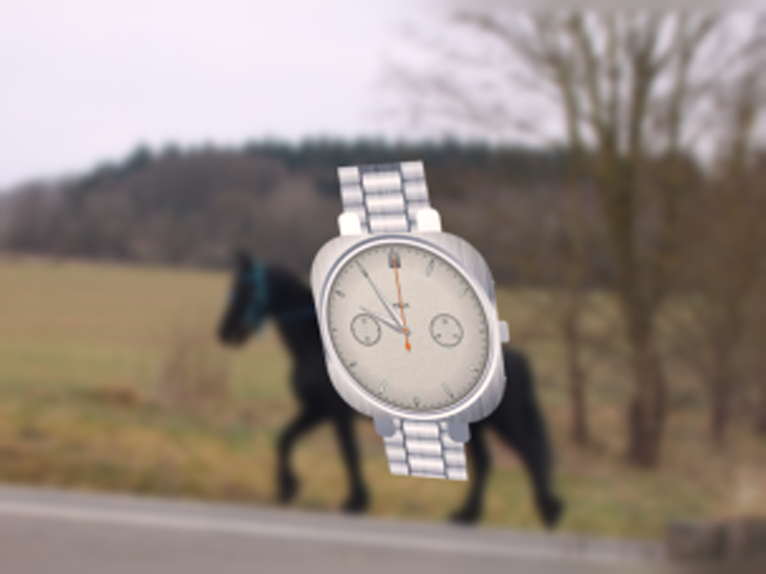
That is 9h55
